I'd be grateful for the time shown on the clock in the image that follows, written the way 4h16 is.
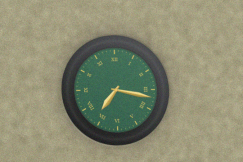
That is 7h17
